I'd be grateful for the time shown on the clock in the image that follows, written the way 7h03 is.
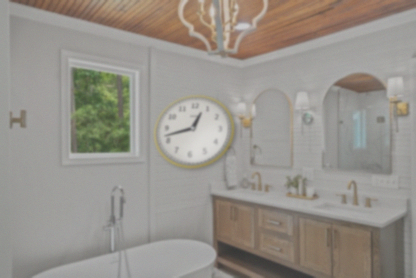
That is 12h42
